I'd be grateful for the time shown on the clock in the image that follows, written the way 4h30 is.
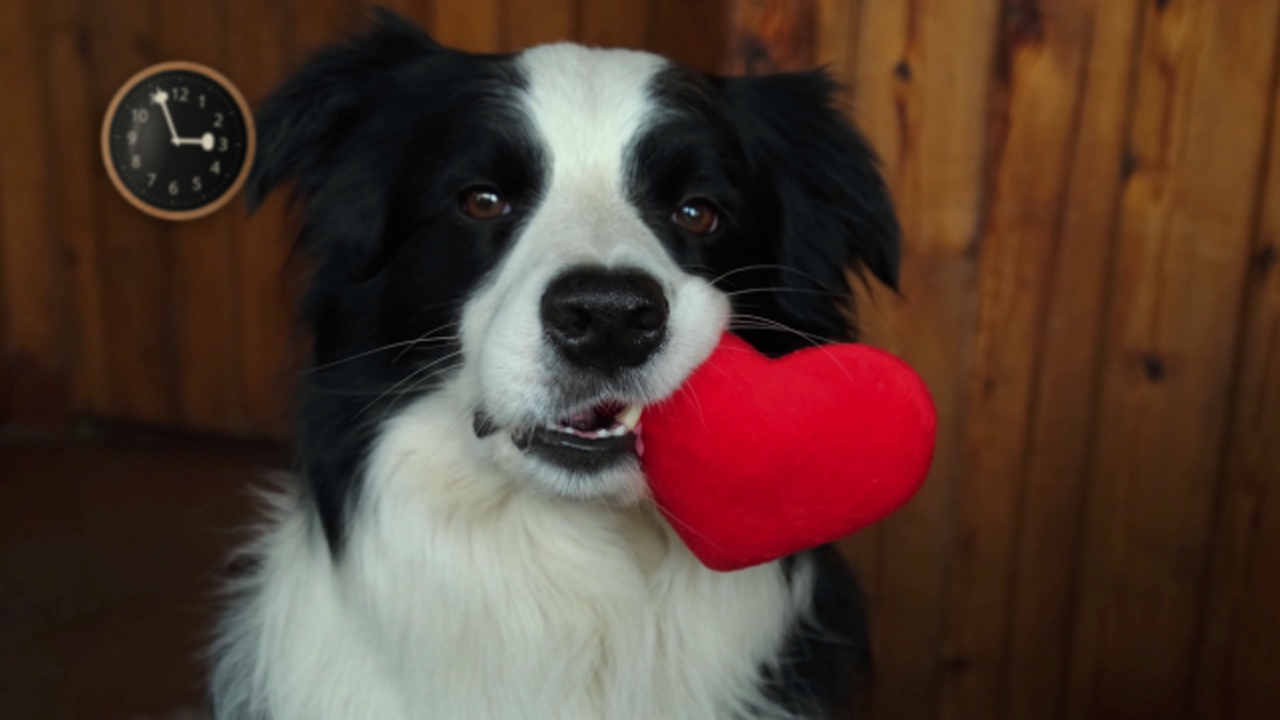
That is 2h56
